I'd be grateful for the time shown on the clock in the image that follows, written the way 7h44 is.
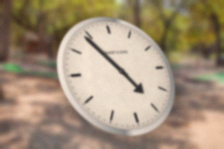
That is 4h54
